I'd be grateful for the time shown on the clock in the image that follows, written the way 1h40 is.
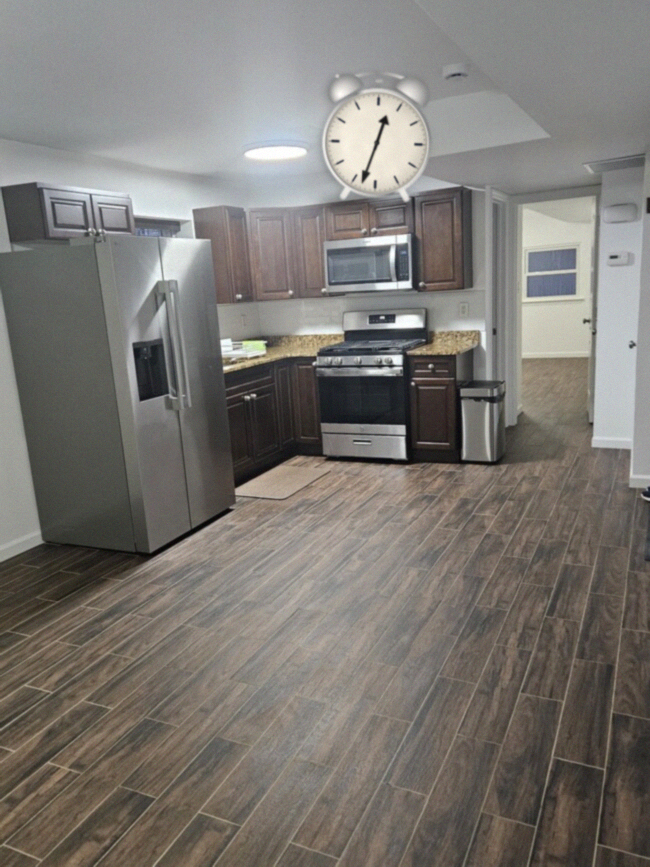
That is 12h33
